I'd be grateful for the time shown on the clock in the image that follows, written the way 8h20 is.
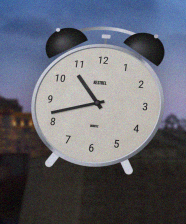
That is 10h42
